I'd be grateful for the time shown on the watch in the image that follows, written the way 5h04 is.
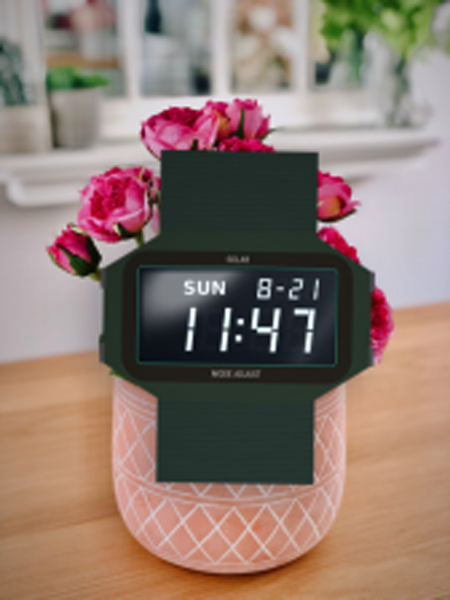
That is 11h47
